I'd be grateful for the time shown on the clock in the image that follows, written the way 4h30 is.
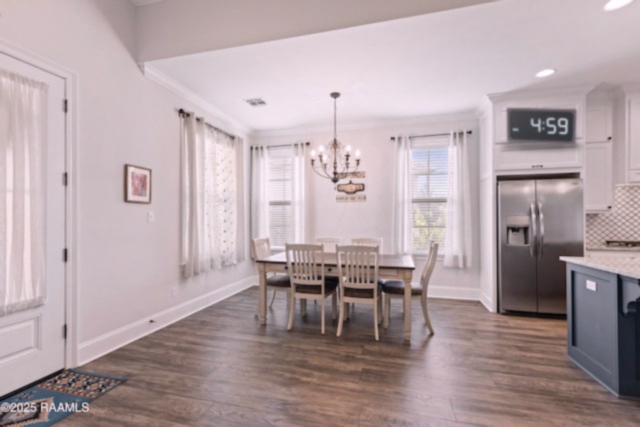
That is 4h59
